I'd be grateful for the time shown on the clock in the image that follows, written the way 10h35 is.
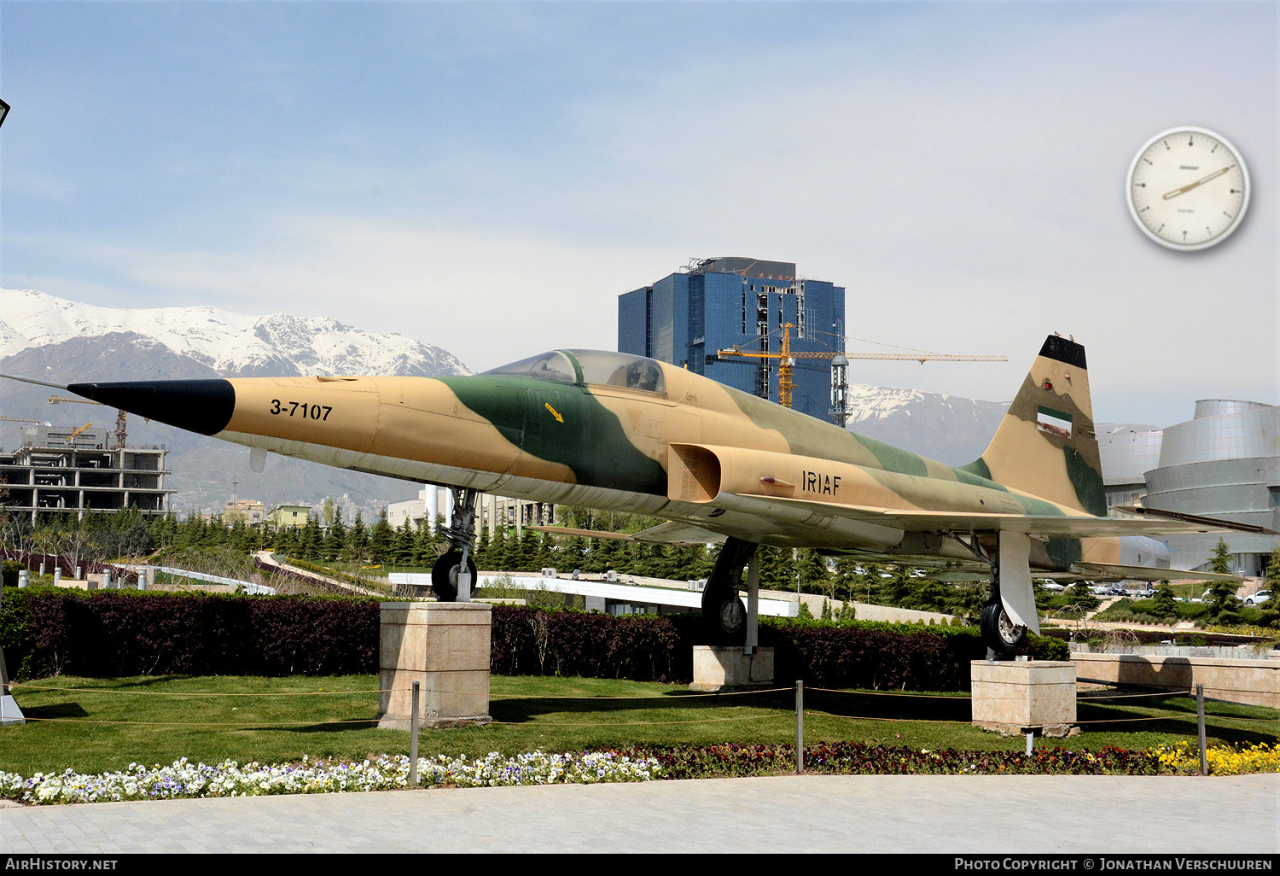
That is 8h10
